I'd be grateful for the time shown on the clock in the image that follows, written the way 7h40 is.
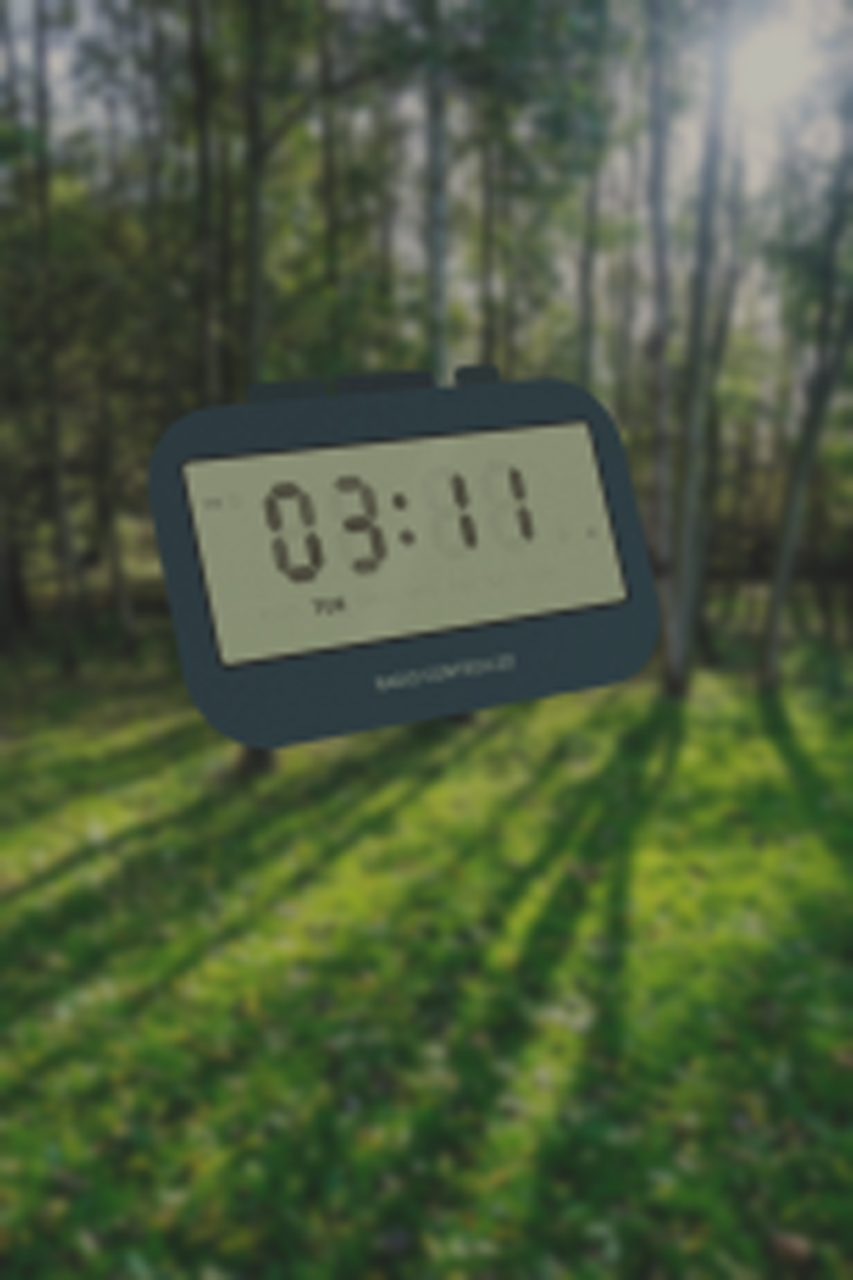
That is 3h11
